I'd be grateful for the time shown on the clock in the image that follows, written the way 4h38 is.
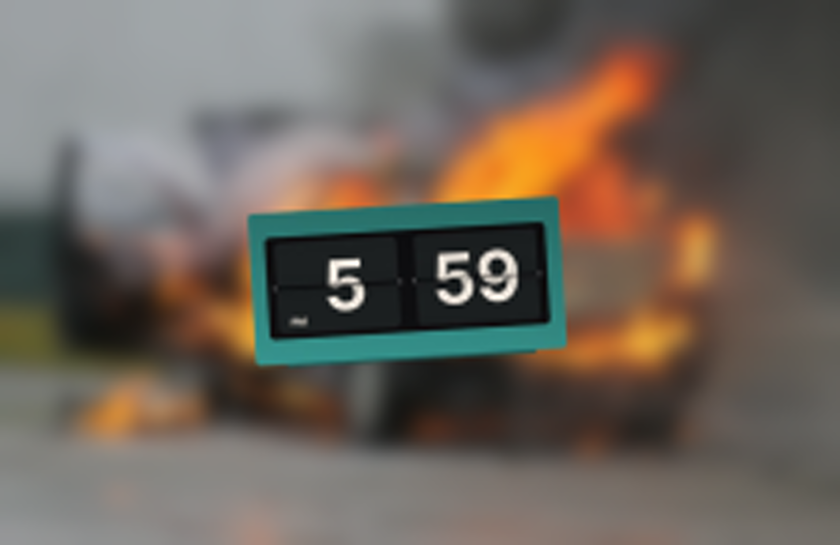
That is 5h59
